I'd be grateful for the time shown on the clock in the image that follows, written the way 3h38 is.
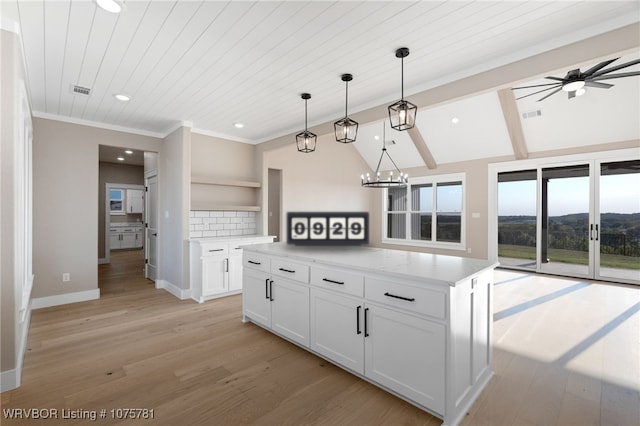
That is 9h29
